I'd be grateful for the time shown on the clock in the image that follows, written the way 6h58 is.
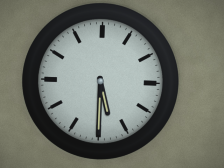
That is 5h30
